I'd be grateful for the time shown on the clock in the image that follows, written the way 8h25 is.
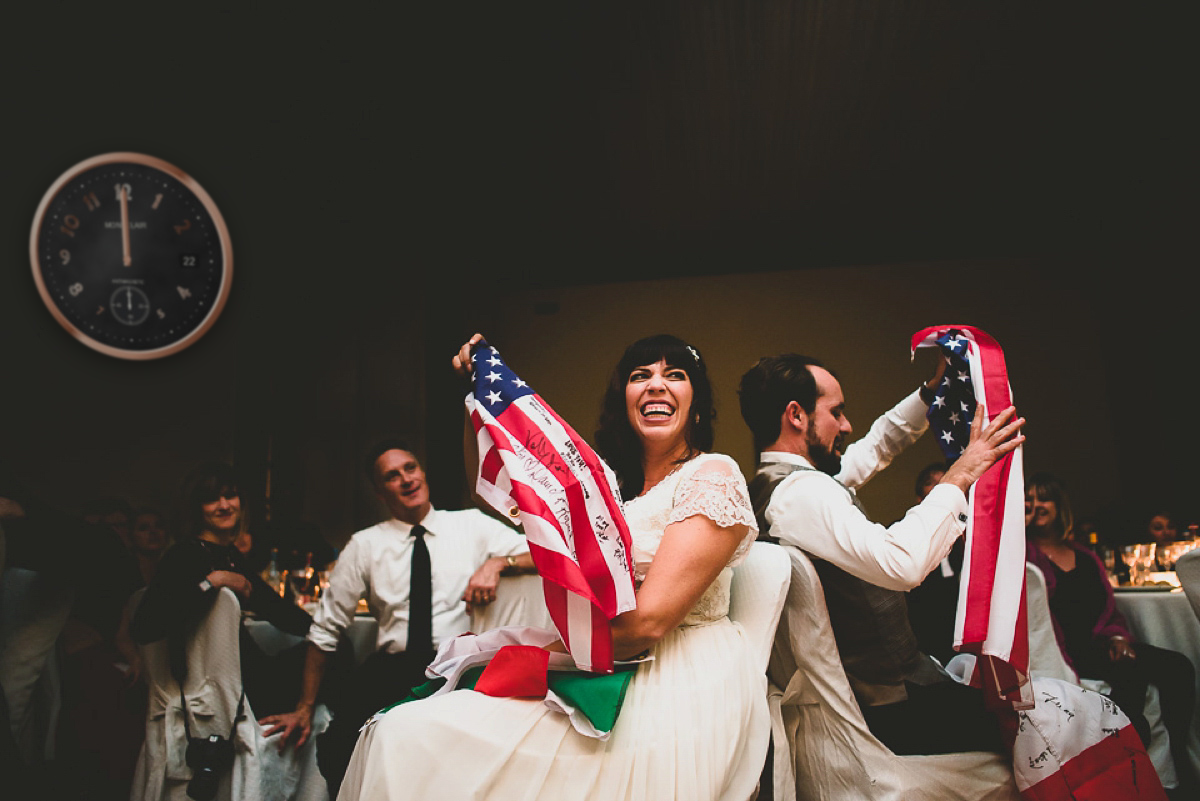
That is 12h00
